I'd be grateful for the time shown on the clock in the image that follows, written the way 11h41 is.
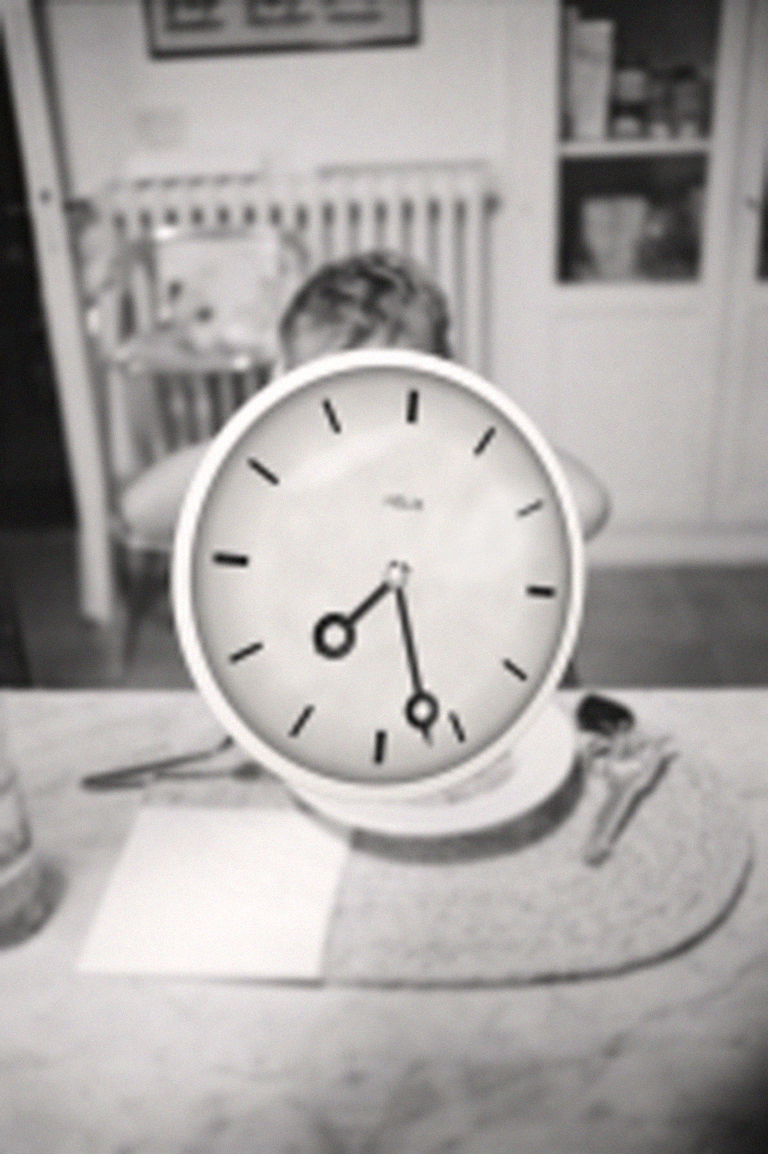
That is 7h27
